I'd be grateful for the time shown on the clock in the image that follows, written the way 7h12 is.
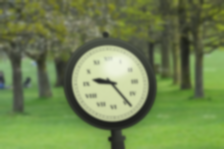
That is 9h24
